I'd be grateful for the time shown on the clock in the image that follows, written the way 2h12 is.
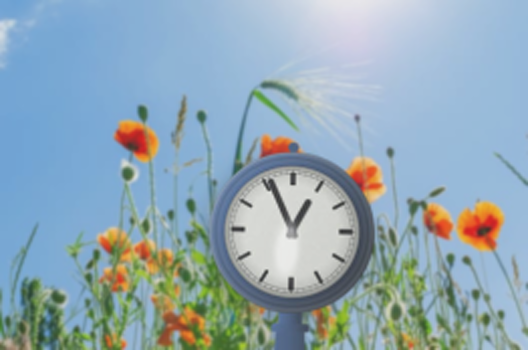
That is 12h56
